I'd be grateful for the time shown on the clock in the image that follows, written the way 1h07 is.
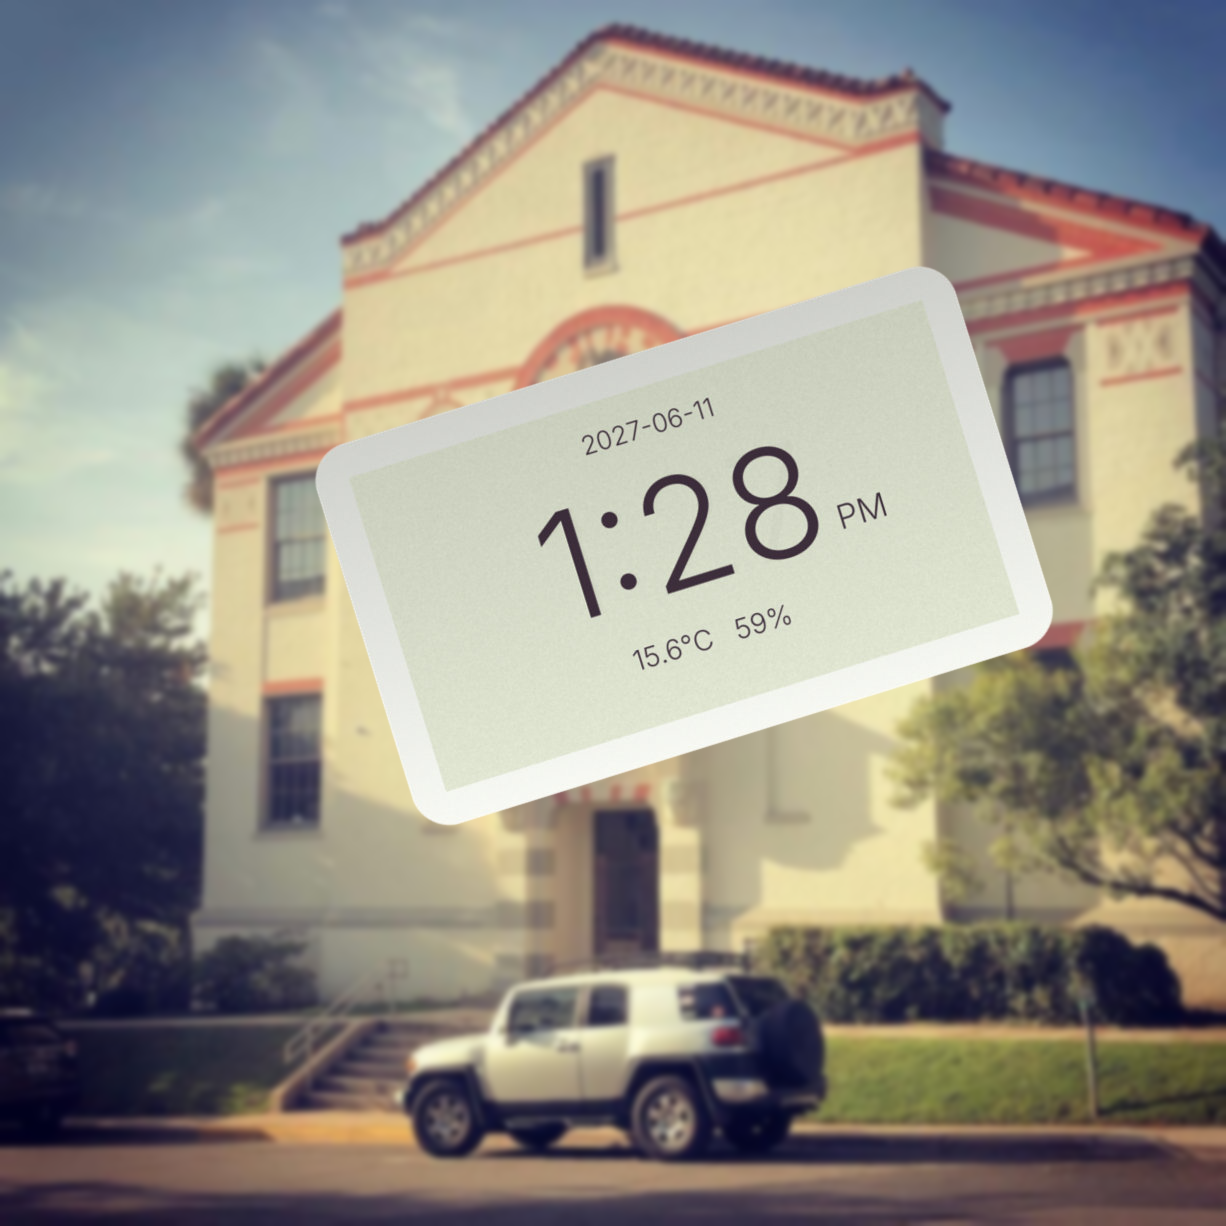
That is 1h28
